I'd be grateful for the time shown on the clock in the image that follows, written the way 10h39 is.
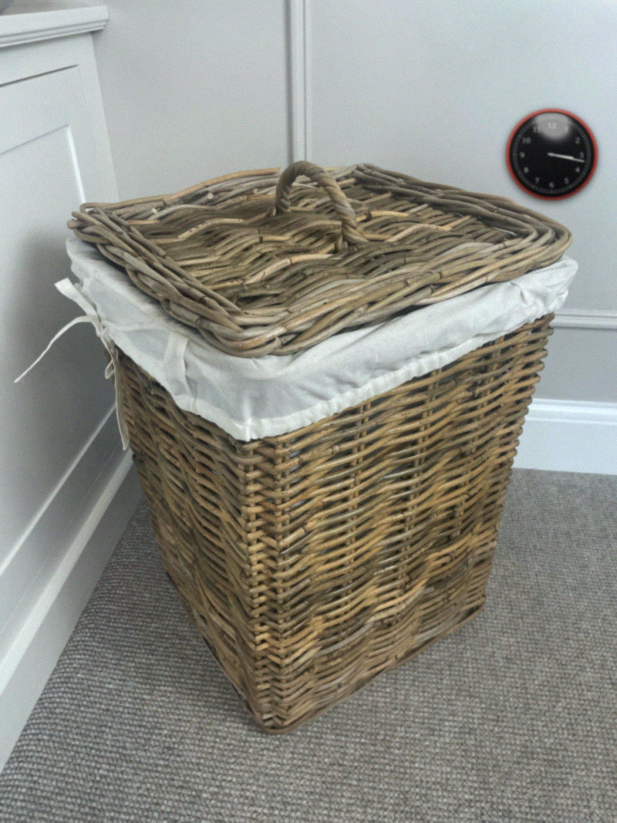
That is 3h17
